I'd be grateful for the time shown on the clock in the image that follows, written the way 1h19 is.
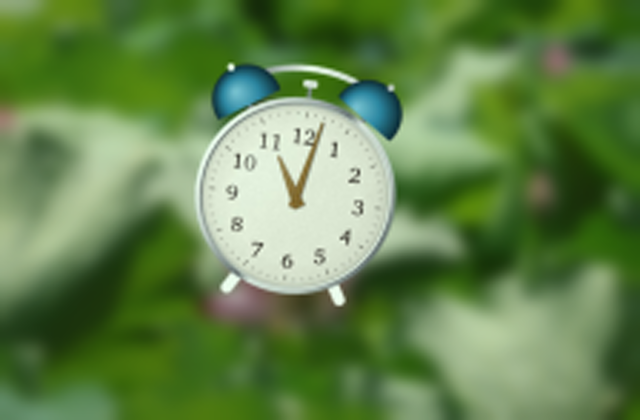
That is 11h02
